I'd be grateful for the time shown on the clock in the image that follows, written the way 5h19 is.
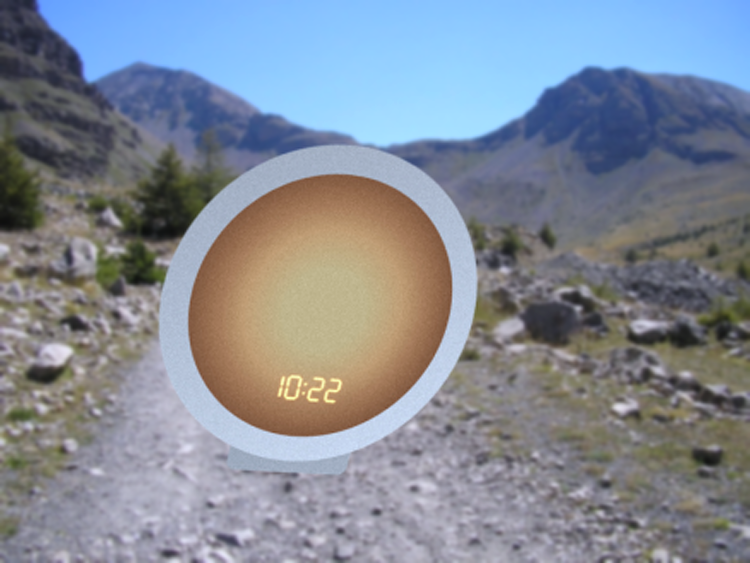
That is 10h22
